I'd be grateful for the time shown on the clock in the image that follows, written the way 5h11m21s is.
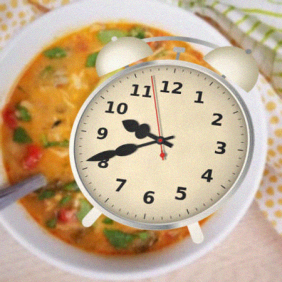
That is 9h40m57s
